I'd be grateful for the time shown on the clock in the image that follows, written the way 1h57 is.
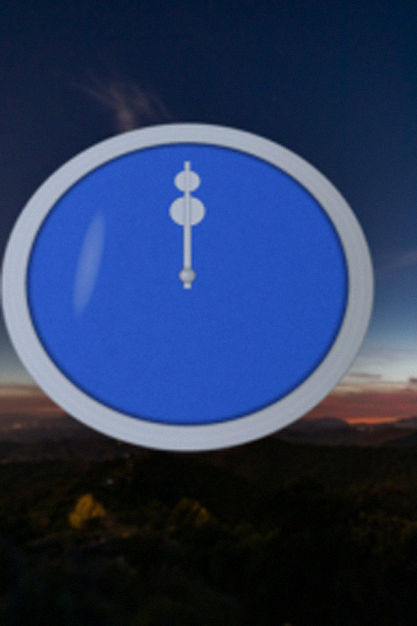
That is 12h00
